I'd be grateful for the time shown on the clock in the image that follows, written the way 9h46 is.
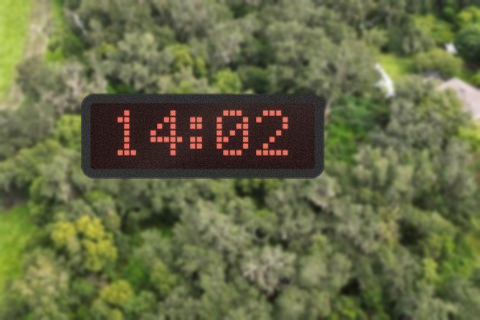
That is 14h02
